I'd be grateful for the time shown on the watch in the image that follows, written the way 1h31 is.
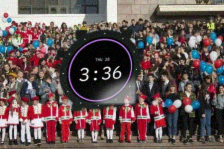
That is 3h36
